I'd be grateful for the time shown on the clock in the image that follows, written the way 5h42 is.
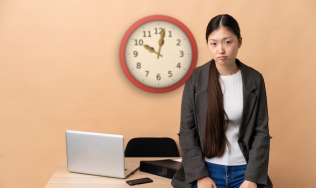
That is 10h02
